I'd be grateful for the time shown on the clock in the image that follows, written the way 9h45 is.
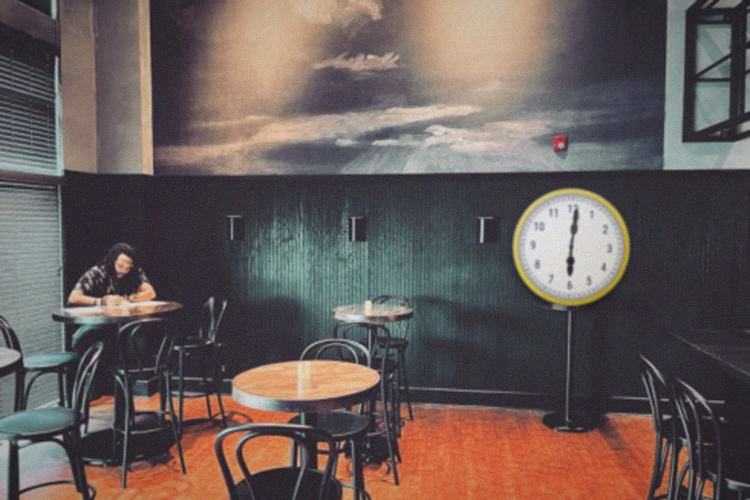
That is 6h01
